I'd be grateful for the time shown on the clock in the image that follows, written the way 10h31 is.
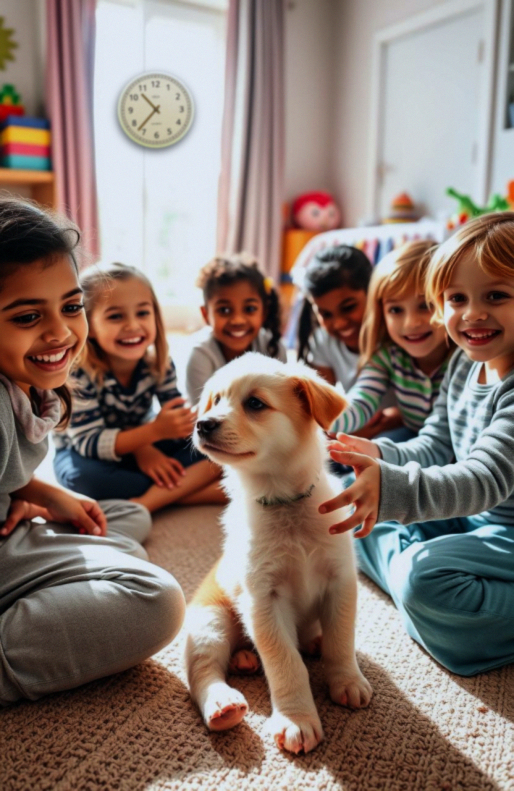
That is 10h37
